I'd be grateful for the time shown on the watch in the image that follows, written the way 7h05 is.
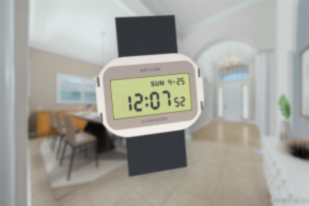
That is 12h07
